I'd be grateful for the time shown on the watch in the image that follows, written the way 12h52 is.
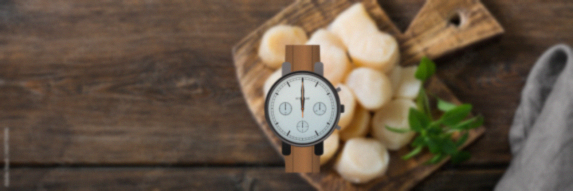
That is 12h00
